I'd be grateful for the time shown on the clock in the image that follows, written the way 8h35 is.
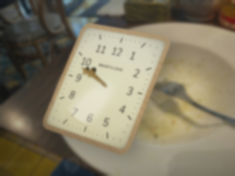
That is 9h48
